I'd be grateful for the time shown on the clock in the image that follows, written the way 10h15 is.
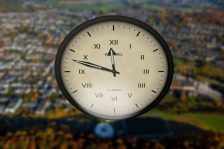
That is 11h48
